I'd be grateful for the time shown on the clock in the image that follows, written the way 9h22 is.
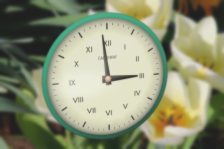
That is 2h59
